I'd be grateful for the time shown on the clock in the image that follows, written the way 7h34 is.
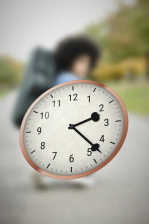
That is 2h23
